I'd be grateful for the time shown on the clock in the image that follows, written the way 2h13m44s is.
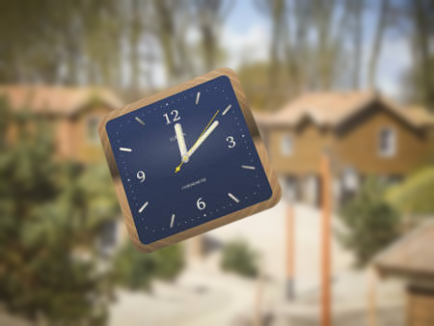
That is 12h10m09s
